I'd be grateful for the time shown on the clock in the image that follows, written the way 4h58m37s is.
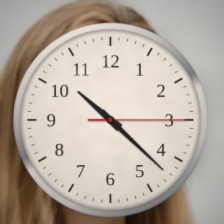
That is 10h22m15s
